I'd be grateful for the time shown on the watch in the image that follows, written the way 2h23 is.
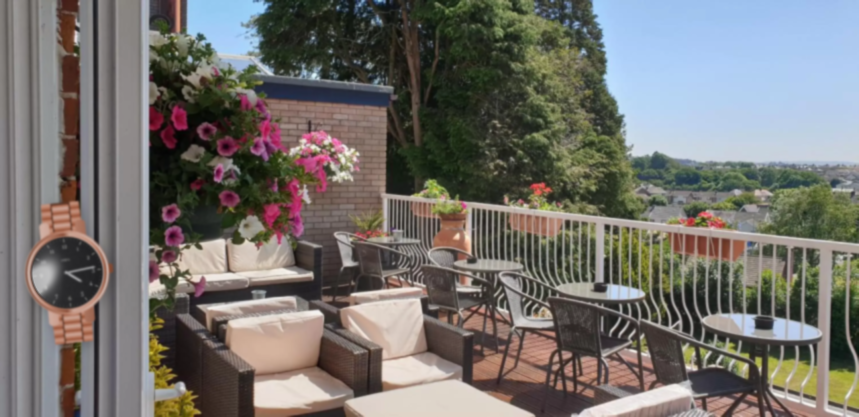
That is 4h14
